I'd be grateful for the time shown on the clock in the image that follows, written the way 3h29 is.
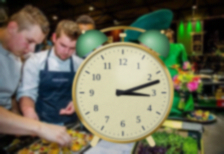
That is 3h12
